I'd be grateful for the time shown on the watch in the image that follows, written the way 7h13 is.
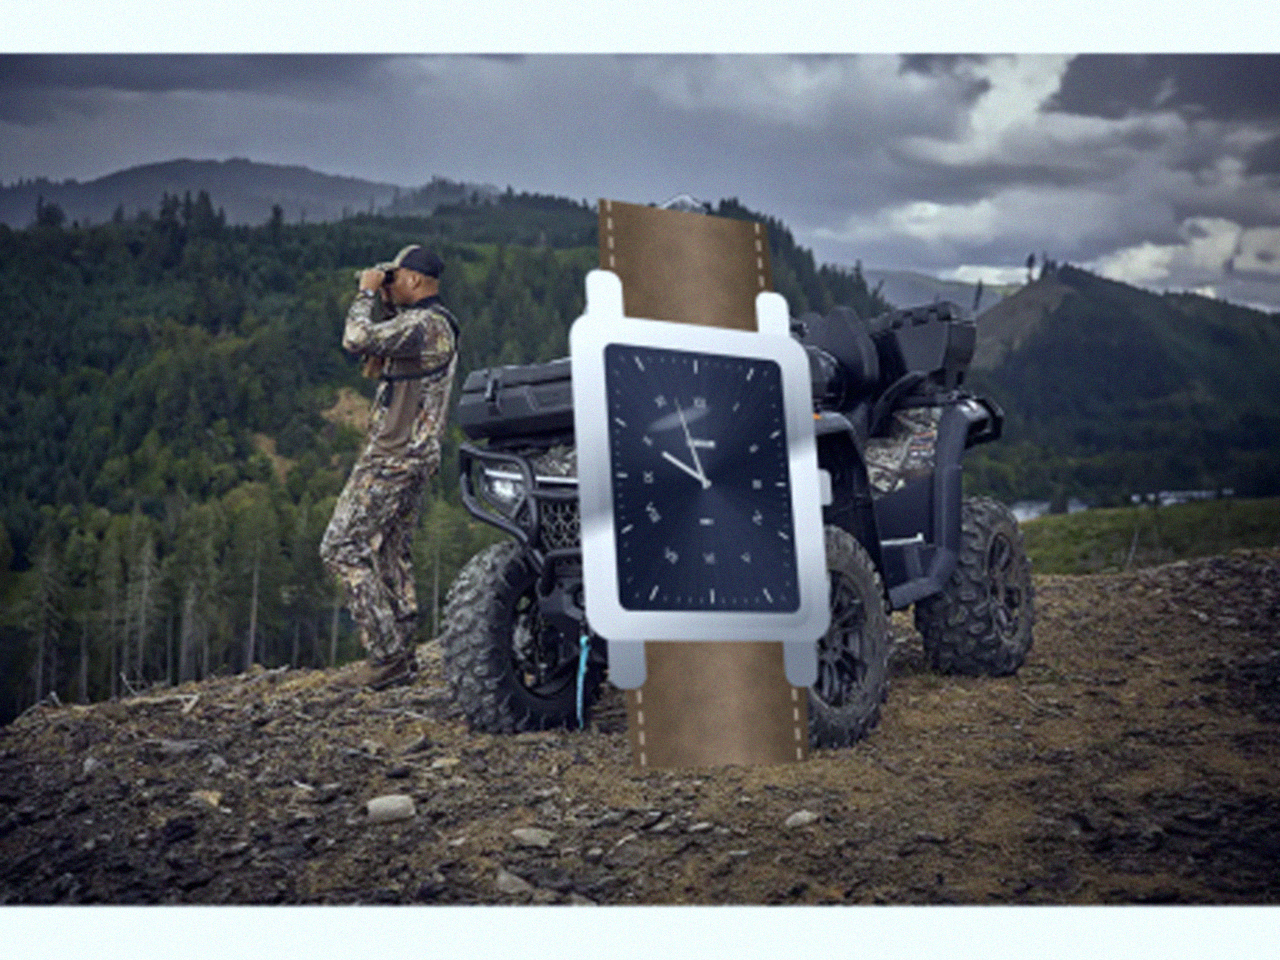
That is 9h57
